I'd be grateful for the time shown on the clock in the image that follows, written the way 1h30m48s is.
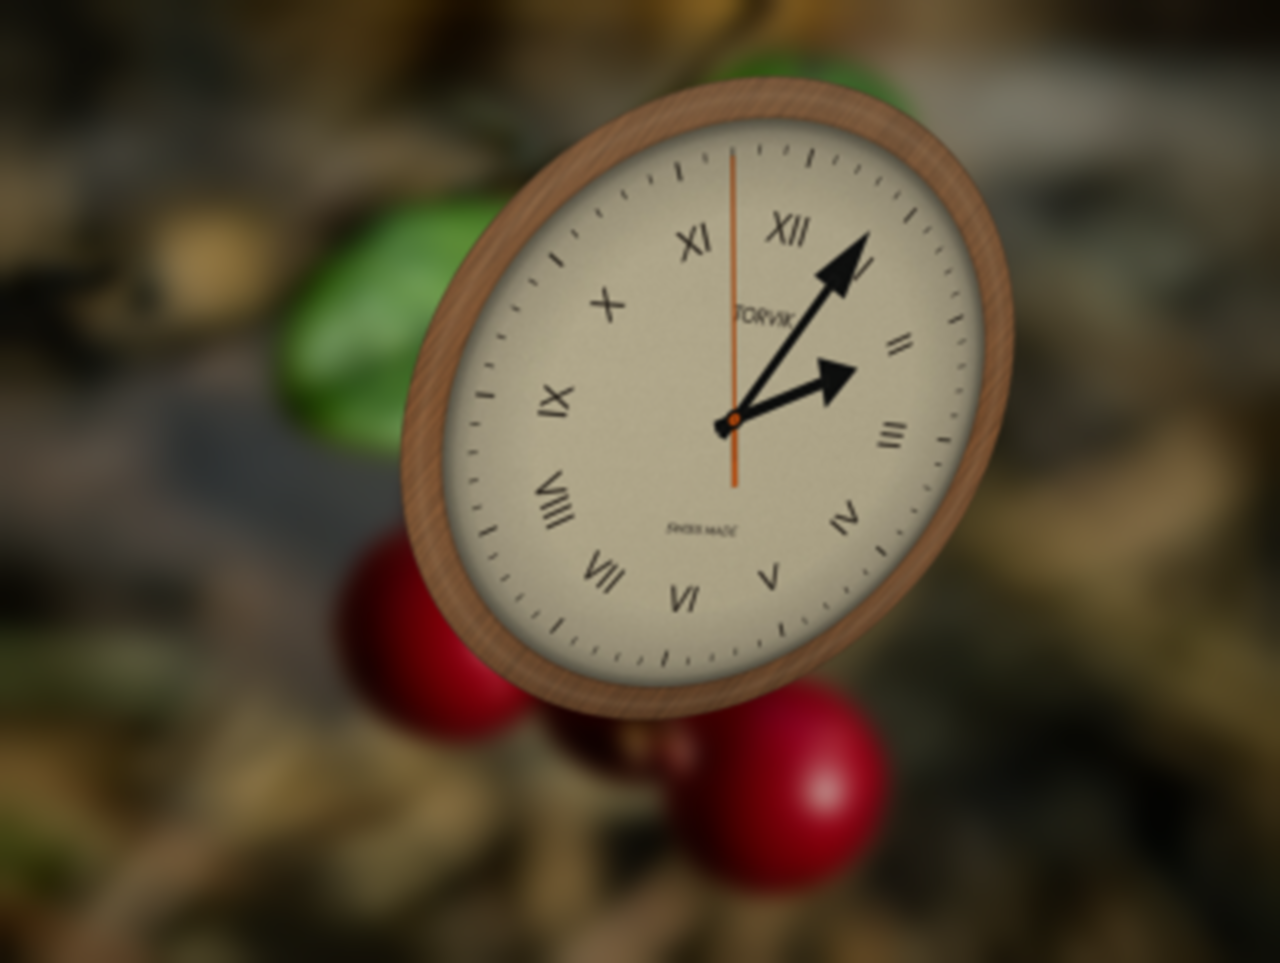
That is 2h03m57s
